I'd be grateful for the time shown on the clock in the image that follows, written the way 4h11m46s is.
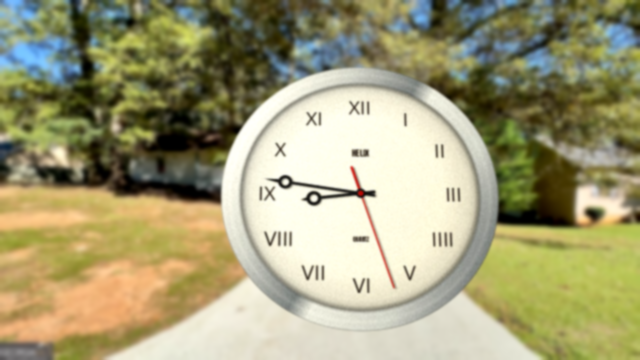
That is 8h46m27s
